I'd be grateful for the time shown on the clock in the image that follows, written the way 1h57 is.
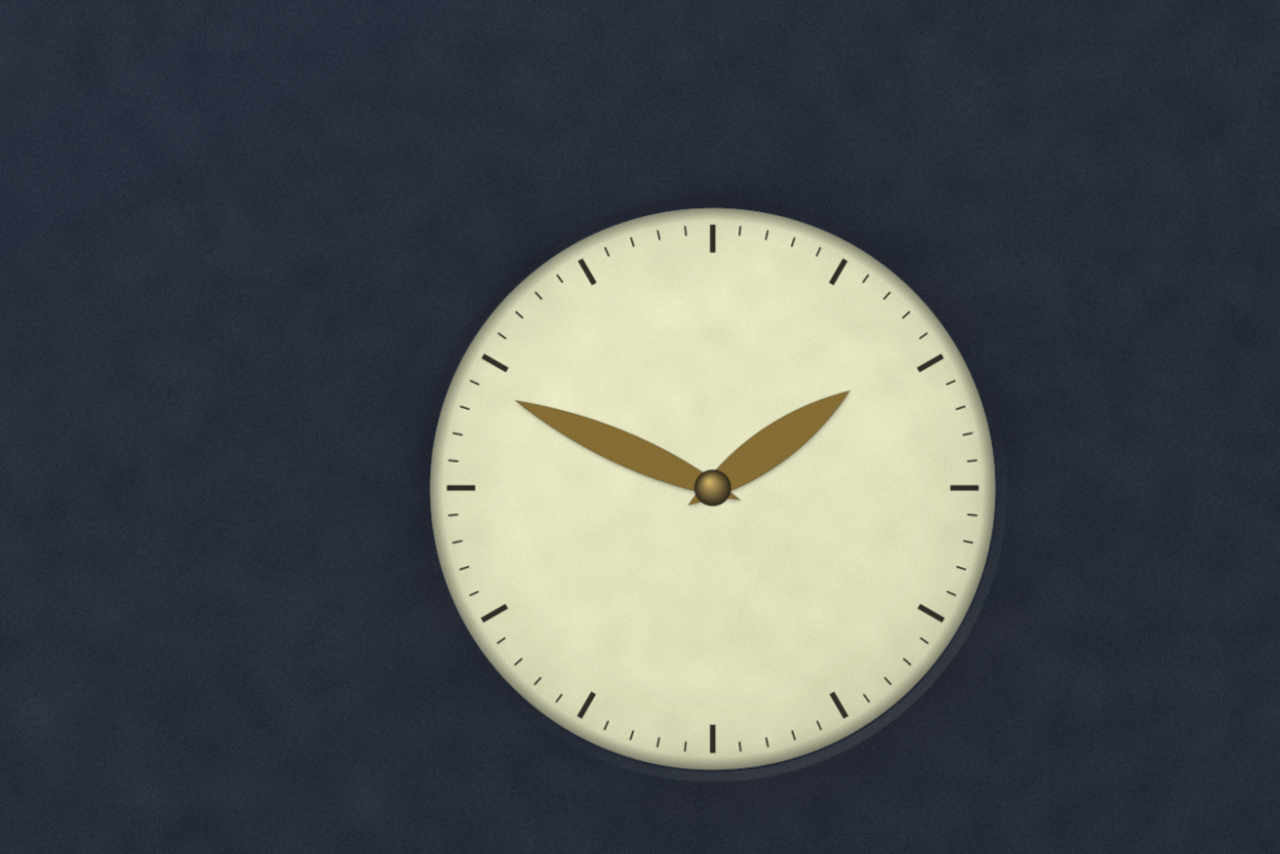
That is 1h49
